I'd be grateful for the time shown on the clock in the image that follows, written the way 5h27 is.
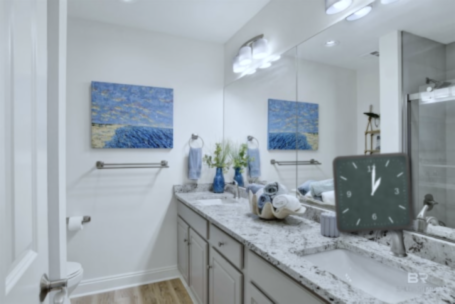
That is 1h01
